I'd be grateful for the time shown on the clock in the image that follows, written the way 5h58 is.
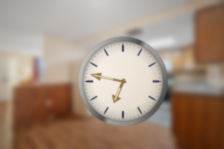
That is 6h47
